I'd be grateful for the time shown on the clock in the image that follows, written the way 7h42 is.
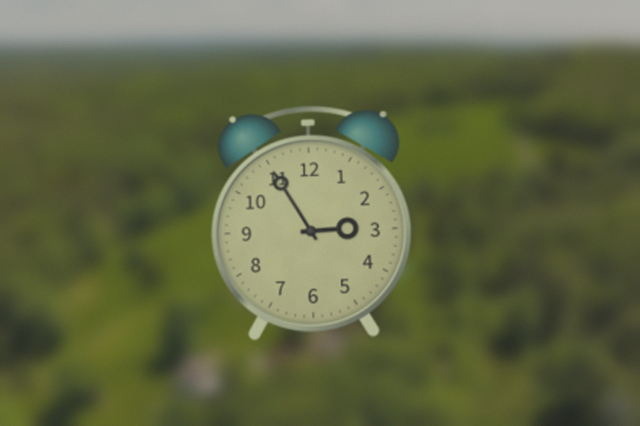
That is 2h55
